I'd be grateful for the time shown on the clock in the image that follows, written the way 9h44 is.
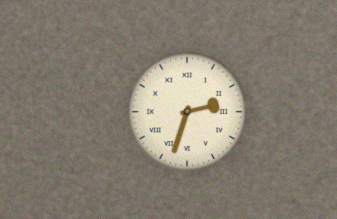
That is 2h33
